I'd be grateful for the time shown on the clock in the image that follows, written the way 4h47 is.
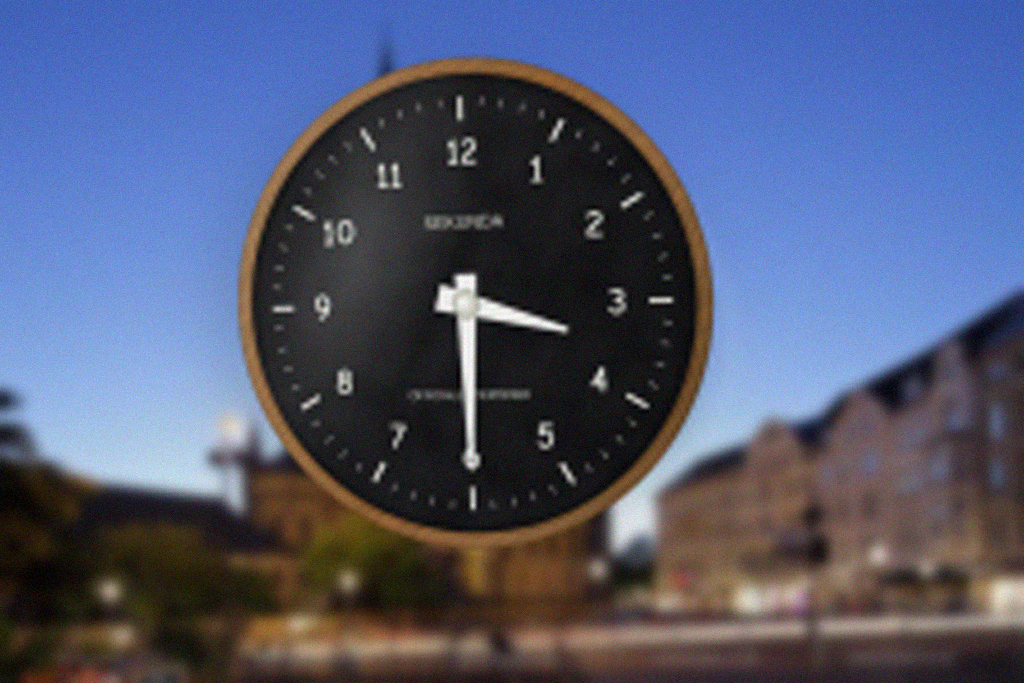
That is 3h30
